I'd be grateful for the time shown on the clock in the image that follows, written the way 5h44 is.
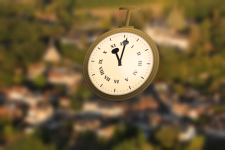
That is 11h01
